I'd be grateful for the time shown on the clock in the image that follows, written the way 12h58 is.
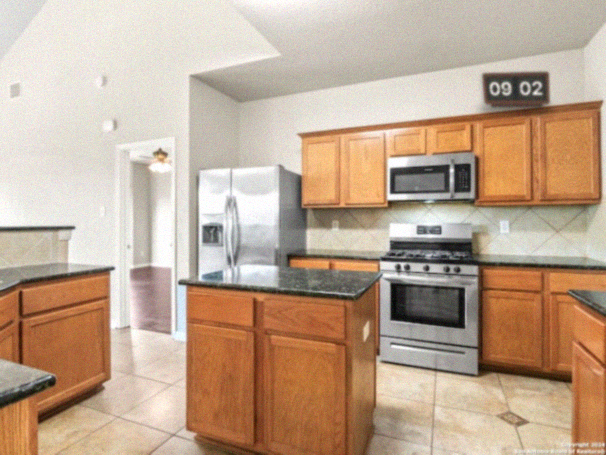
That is 9h02
